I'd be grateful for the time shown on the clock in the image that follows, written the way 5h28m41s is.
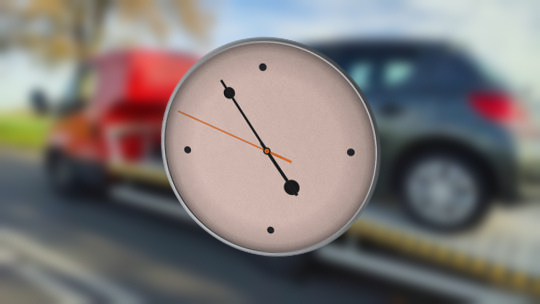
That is 4h54m49s
